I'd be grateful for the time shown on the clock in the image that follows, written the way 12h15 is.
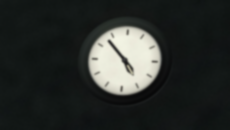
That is 4h53
